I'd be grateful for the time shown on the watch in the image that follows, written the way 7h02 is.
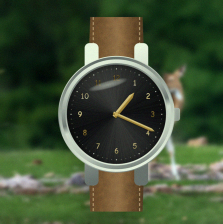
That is 1h19
